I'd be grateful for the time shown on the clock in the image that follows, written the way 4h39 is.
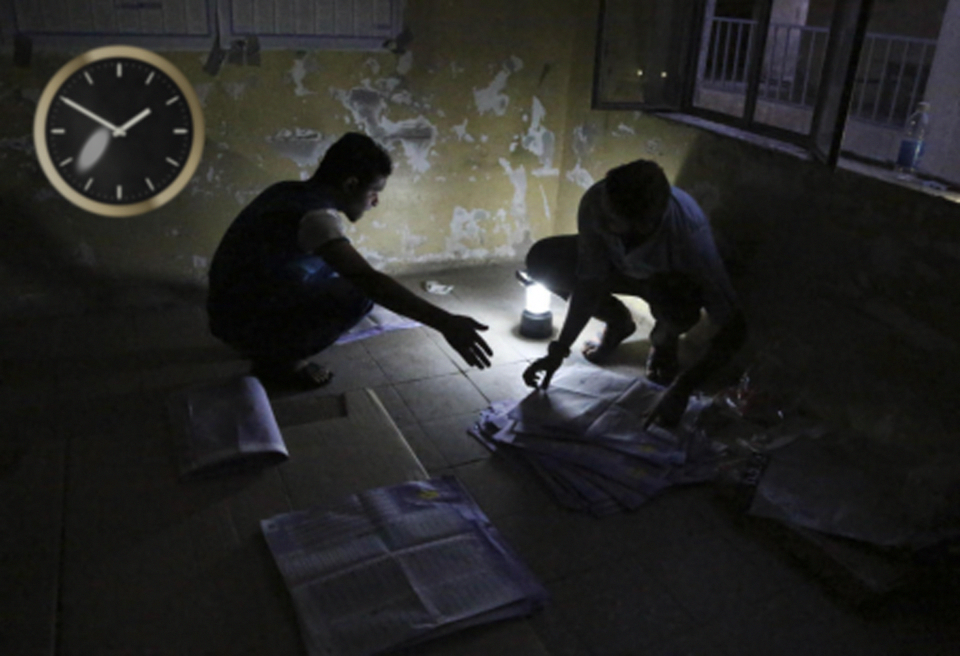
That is 1h50
